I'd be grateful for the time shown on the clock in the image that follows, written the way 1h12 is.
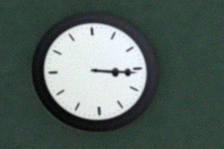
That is 3h16
